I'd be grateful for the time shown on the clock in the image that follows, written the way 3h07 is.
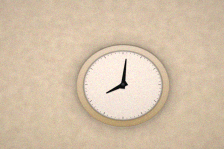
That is 8h01
